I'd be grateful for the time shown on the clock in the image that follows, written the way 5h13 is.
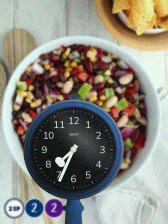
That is 7h34
